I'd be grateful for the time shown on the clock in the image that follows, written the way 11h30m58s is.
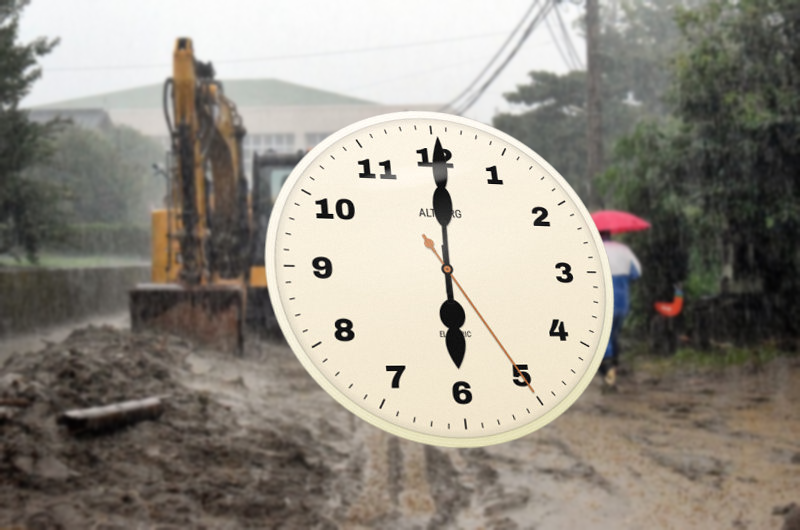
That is 6h00m25s
